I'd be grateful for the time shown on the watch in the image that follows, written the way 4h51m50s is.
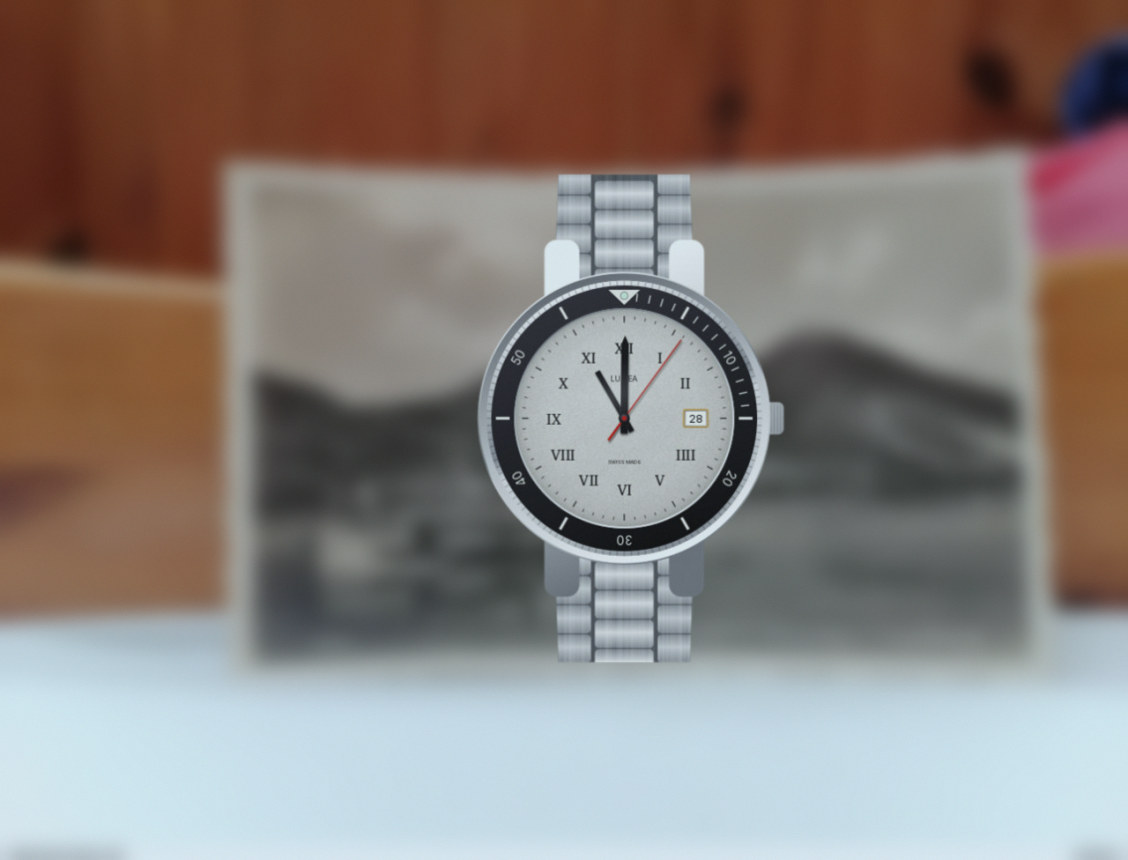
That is 11h00m06s
